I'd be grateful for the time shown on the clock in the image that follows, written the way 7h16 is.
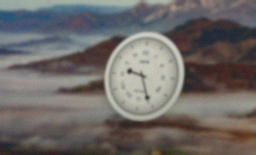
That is 9h26
